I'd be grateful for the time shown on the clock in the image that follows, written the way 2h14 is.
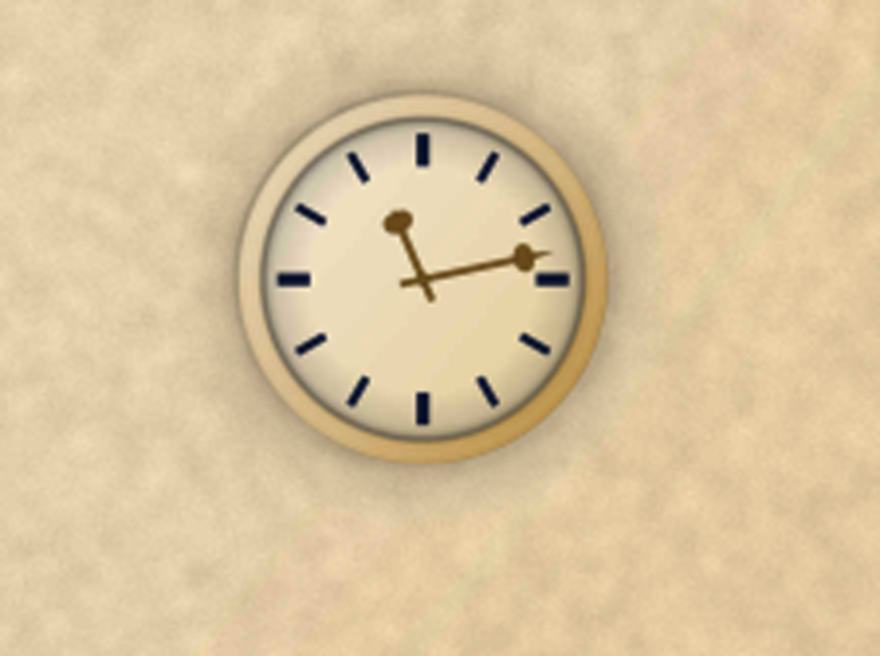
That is 11h13
